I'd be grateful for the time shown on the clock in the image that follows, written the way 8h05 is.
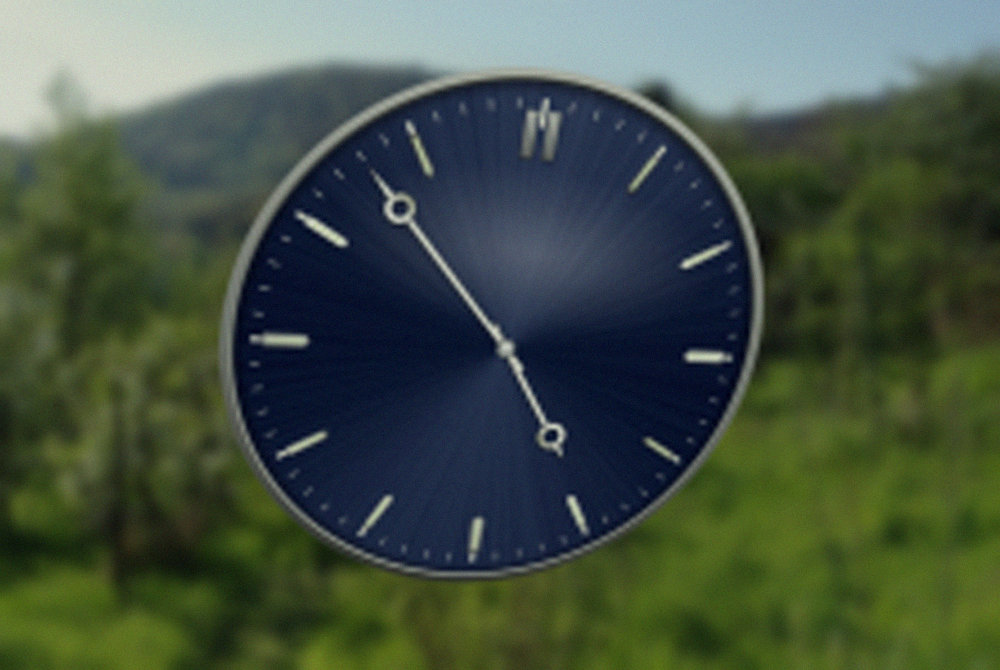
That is 4h53
